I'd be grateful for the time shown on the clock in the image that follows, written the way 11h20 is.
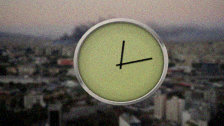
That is 12h13
